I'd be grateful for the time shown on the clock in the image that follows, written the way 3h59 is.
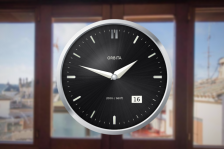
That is 1h48
